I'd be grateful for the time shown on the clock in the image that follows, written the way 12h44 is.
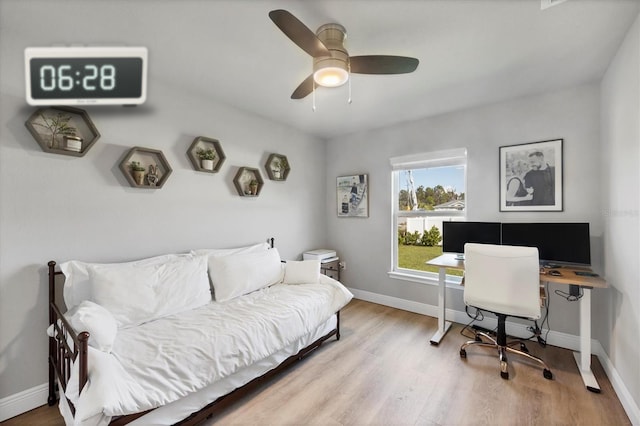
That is 6h28
